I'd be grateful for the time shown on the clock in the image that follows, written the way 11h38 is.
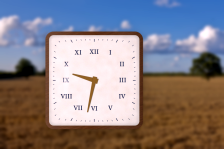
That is 9h32
